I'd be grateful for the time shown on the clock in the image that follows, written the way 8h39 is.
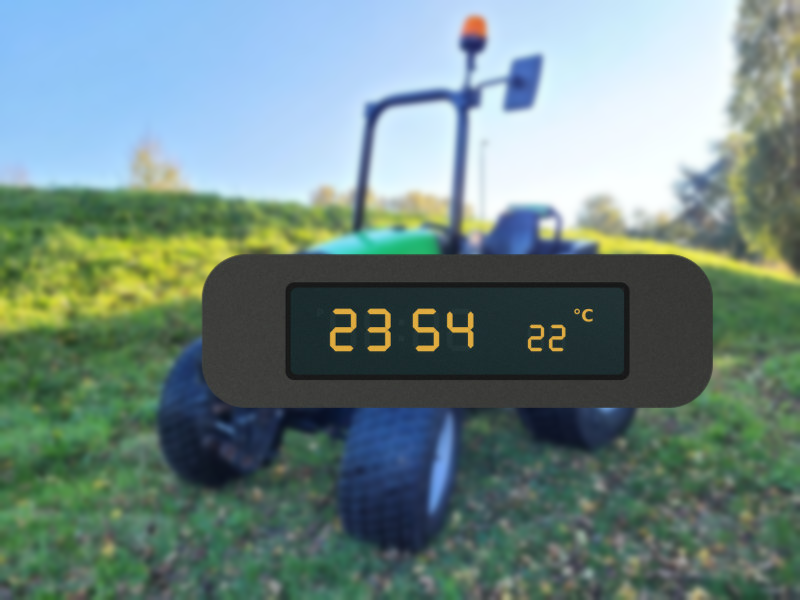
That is 23h54
